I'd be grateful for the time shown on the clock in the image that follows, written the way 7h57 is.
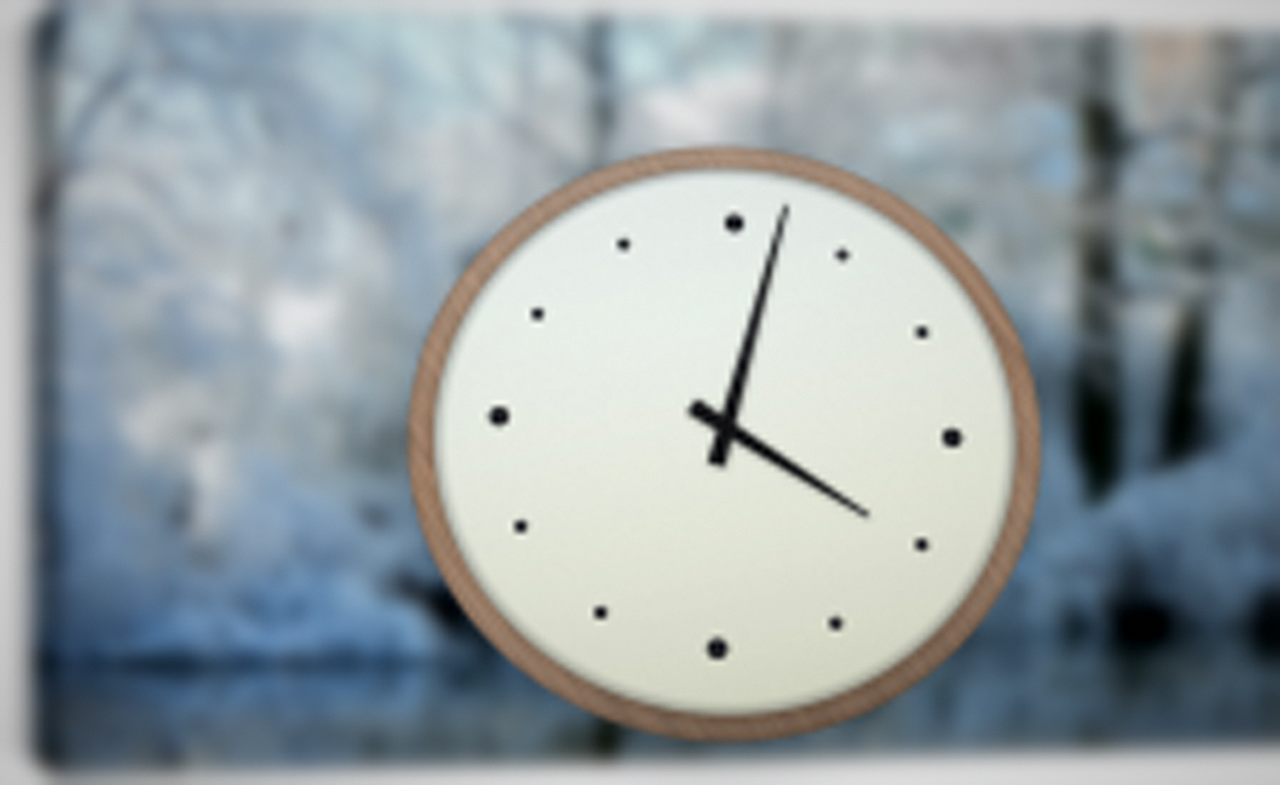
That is 4h02
